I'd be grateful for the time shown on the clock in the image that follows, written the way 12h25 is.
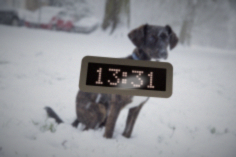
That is 13h31
